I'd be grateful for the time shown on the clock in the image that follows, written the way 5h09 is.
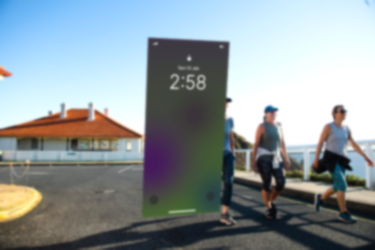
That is 2h58
